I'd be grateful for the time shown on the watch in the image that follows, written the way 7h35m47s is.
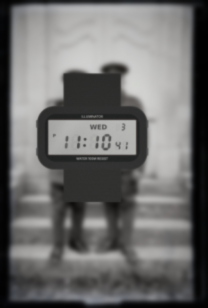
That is 11h10m41s
